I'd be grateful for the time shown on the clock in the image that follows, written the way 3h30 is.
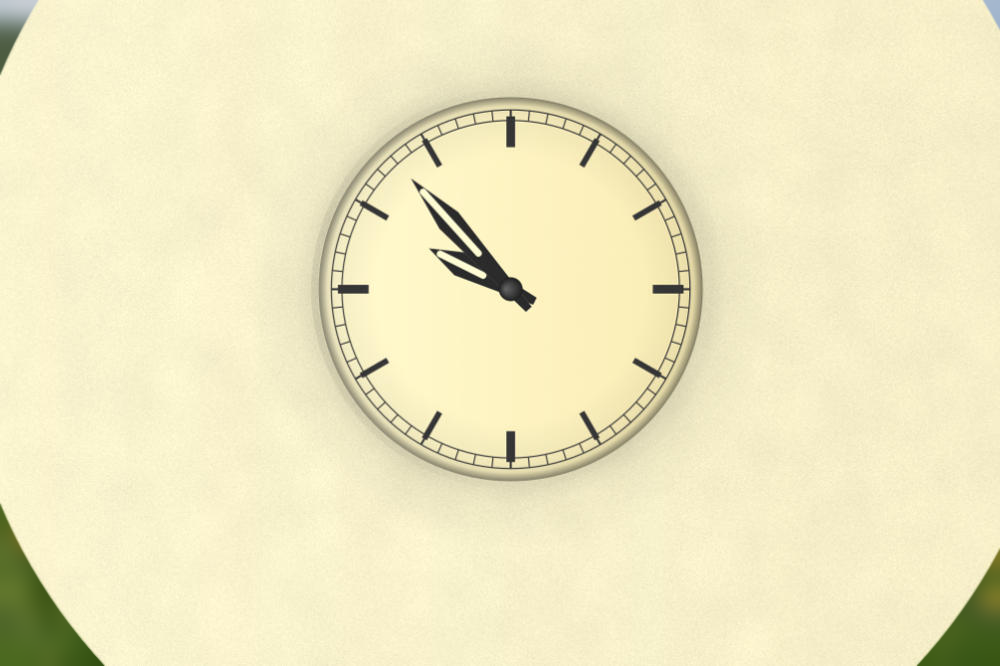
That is 9h53
